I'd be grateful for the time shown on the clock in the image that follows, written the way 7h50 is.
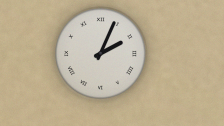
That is 2h04
